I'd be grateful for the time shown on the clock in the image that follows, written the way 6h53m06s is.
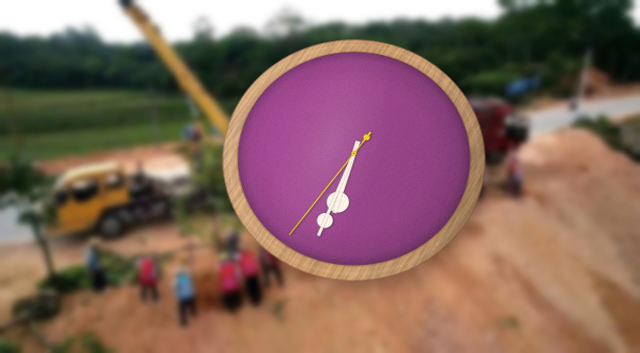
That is 6h33m36s
